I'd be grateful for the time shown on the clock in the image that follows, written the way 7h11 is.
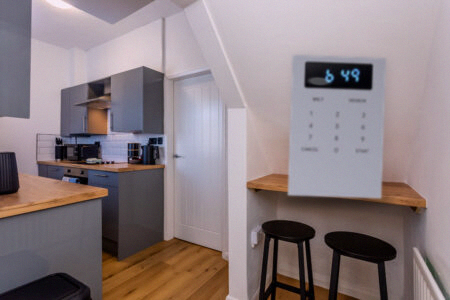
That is 6h49
